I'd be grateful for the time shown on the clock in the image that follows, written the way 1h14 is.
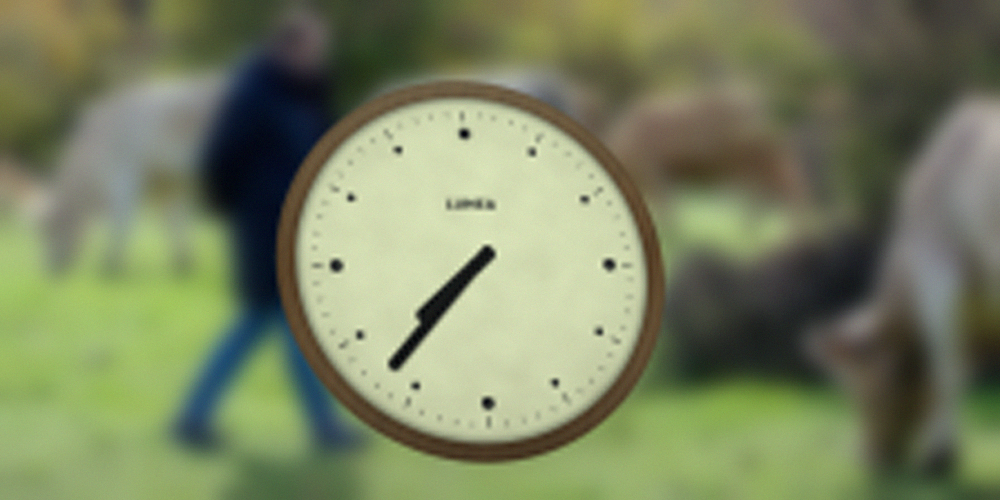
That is 7h37
